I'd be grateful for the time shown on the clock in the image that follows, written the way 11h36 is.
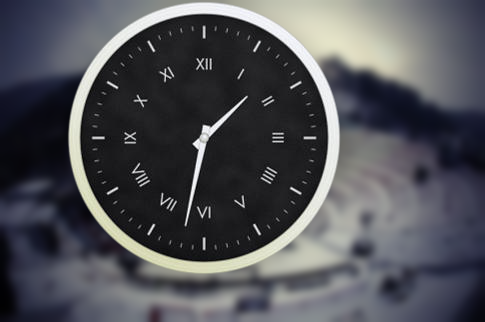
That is 1h32
